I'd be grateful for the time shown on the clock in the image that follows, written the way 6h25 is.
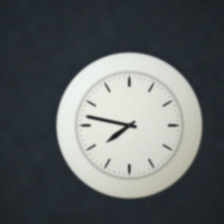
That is 7h47
